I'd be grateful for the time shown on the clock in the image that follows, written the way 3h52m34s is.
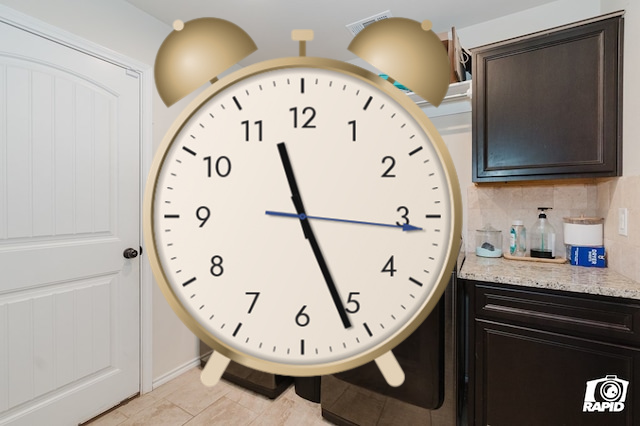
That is 11h26m16s
